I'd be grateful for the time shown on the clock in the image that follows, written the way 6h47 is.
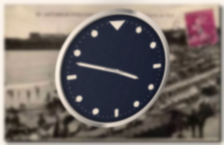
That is 3h48
